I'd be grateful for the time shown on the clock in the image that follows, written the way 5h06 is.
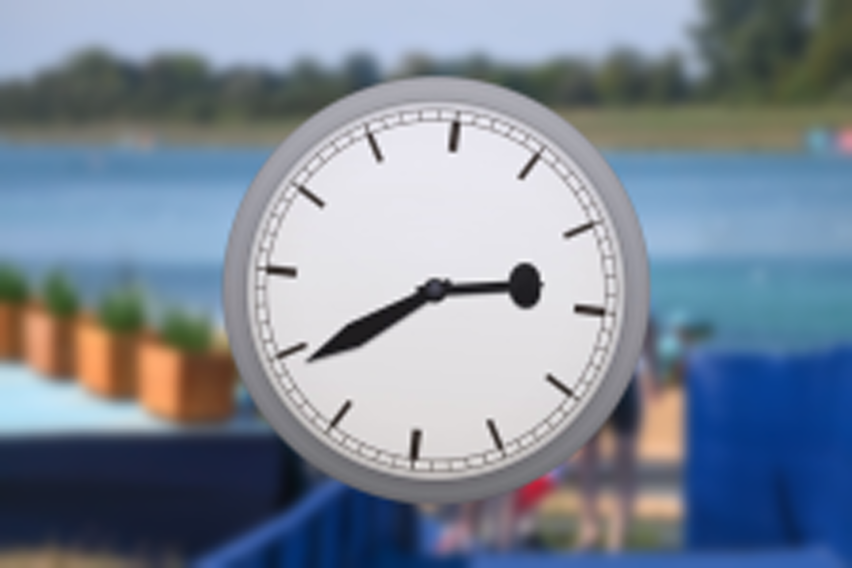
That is 2h39
